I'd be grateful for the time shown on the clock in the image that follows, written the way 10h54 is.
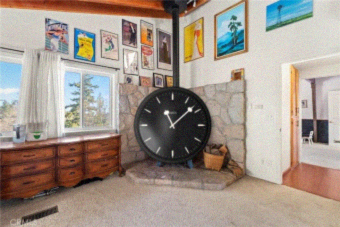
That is 11h08
